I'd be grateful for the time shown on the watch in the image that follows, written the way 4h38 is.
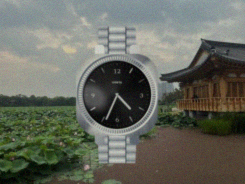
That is 4h34
